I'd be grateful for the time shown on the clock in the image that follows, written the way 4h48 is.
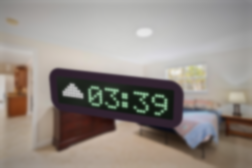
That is 3h39
